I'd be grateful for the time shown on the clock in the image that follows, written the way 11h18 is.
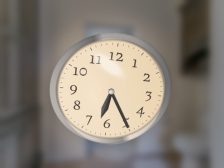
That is 6h25
